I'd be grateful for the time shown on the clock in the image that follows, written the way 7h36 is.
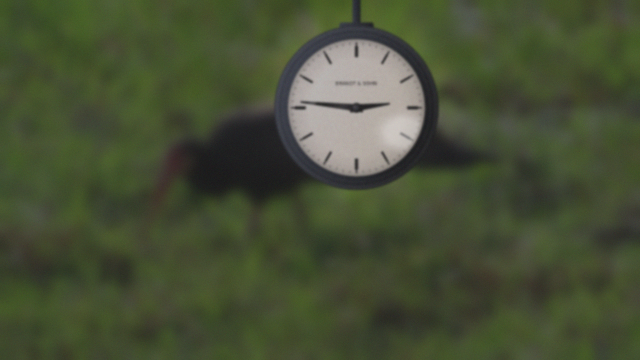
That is 2h46
